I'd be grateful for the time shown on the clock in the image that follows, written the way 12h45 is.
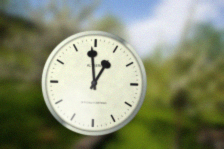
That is 12h59
